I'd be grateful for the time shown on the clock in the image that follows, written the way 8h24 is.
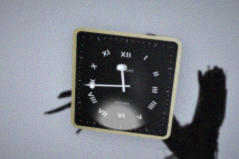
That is 11h44
